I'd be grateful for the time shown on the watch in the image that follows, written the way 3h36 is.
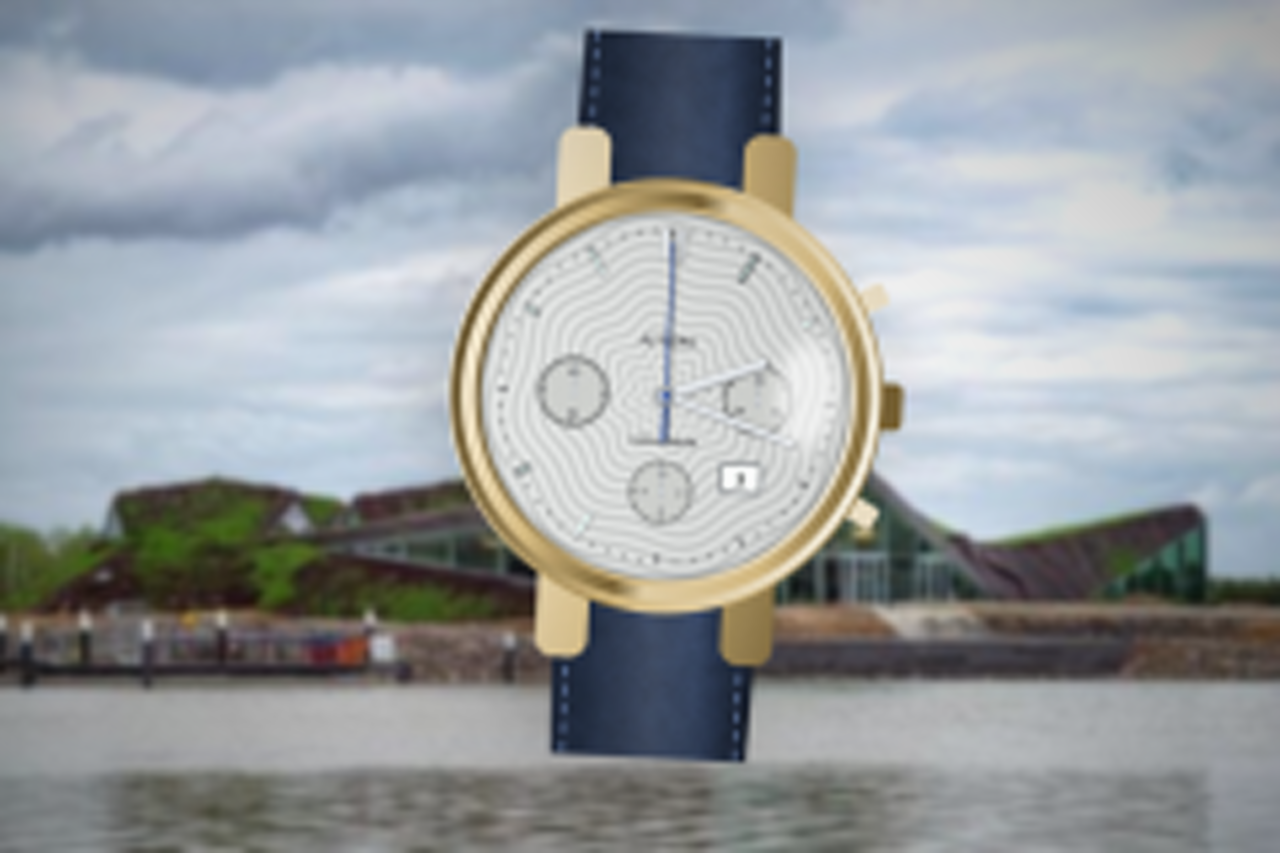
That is 2h18
